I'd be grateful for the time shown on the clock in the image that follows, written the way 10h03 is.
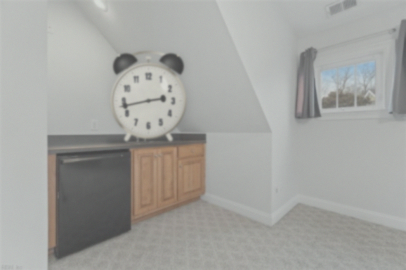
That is 2h43
